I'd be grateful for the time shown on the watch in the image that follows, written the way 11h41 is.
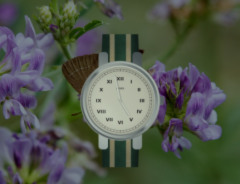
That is 4h58
